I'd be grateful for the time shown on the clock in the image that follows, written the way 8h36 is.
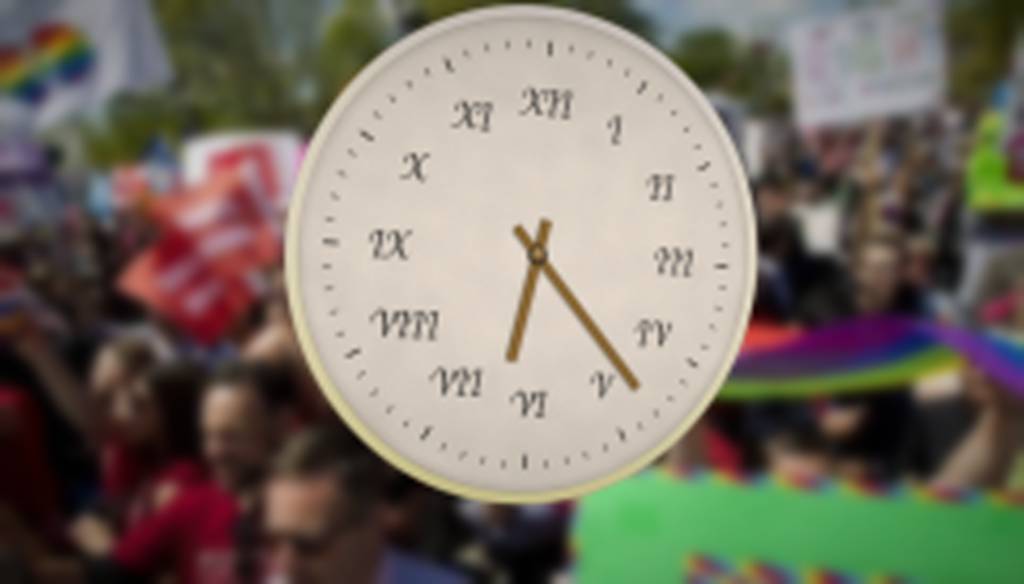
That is 6h23
